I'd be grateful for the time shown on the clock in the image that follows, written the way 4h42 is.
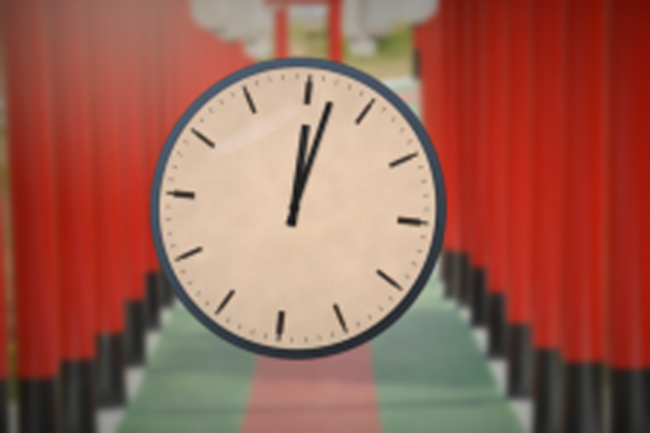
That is 12h02
